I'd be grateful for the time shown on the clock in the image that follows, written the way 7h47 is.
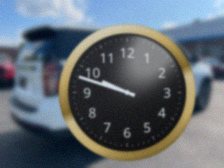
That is 9h48
